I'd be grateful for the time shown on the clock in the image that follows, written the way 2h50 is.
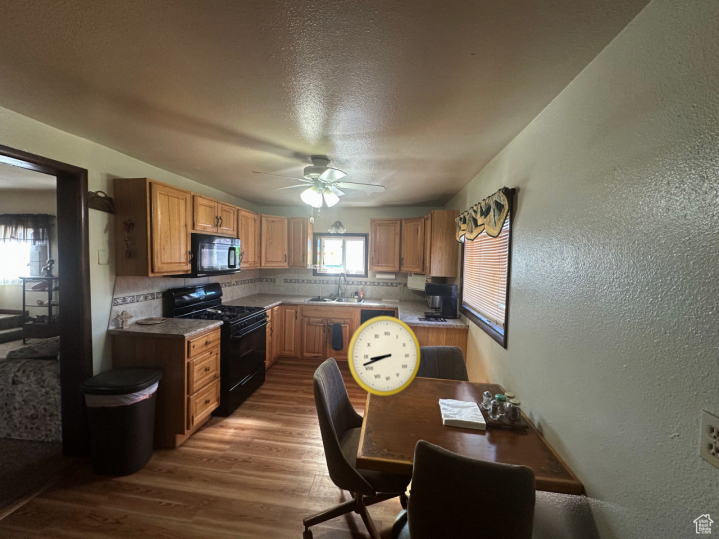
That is 8h42
